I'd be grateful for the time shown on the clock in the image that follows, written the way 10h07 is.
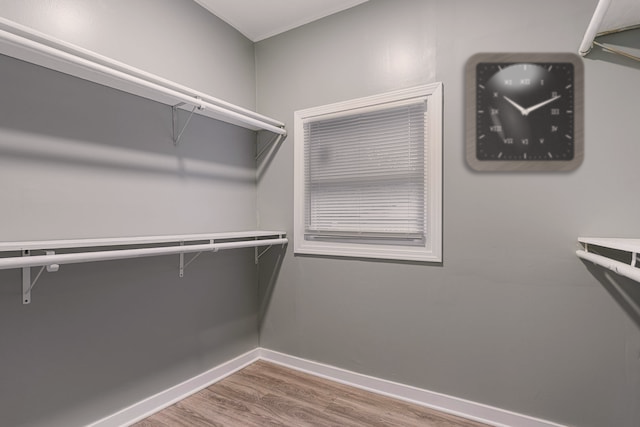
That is 10h11
